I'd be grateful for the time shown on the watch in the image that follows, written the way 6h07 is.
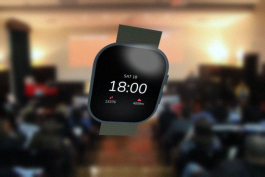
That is 18h00
